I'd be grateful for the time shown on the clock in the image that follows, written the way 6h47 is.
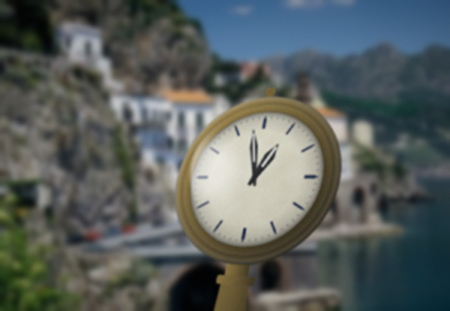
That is 12h58
